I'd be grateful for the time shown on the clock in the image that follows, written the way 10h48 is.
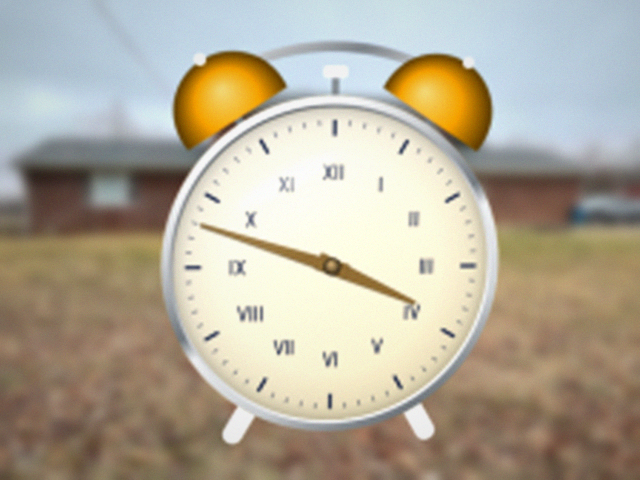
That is 3h48
